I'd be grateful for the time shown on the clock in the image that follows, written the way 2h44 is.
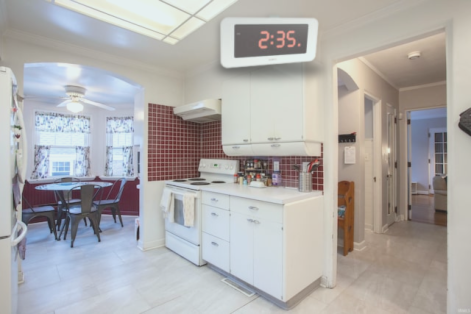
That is 2h35
